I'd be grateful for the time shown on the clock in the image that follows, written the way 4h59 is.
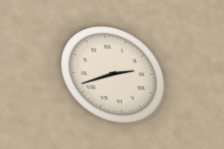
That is 2h42
